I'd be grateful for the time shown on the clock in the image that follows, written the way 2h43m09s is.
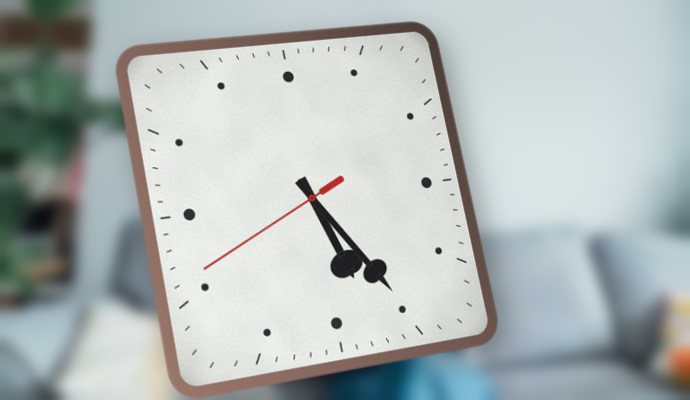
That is 5h24m41s
